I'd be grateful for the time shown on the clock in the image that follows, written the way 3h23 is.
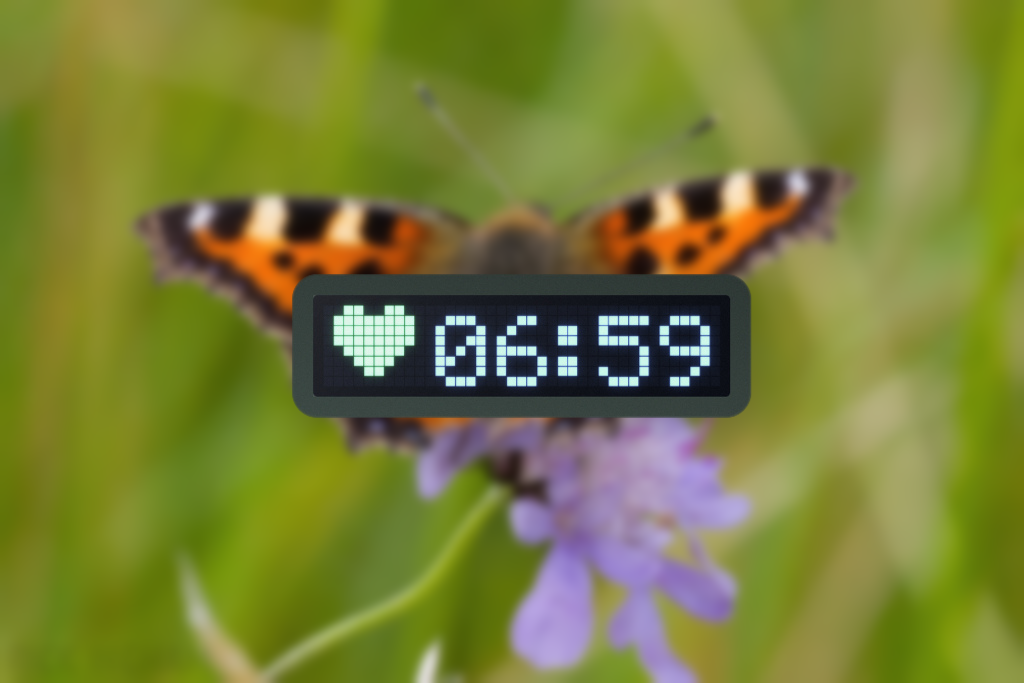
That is 6h59
